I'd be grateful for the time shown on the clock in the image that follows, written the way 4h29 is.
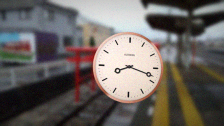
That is 8h18
